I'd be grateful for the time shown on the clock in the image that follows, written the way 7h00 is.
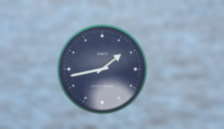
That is 1h43
